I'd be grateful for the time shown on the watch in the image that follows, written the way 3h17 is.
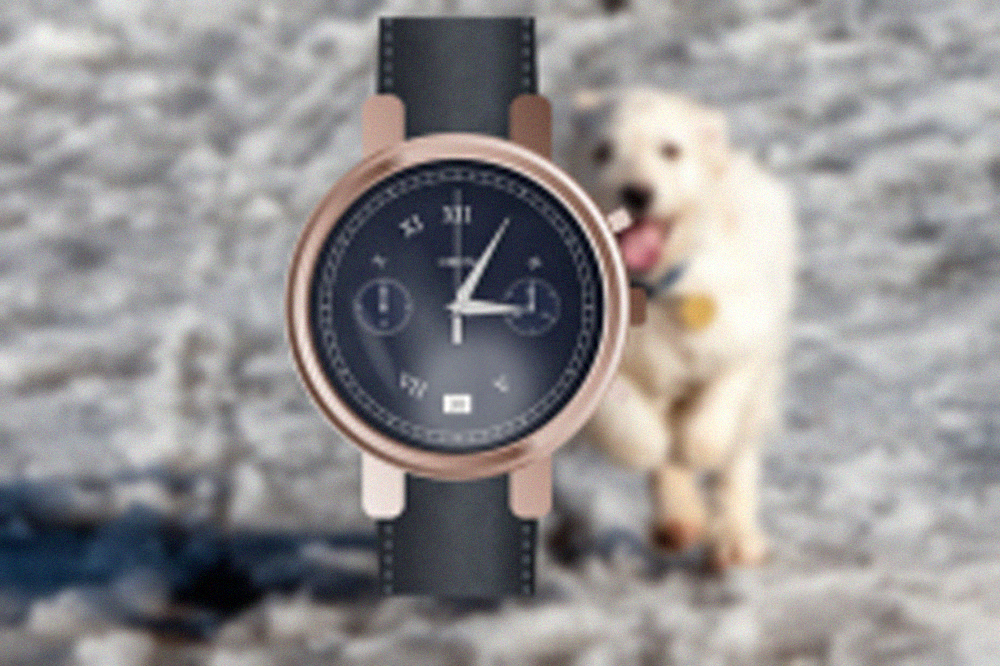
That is 3h05
